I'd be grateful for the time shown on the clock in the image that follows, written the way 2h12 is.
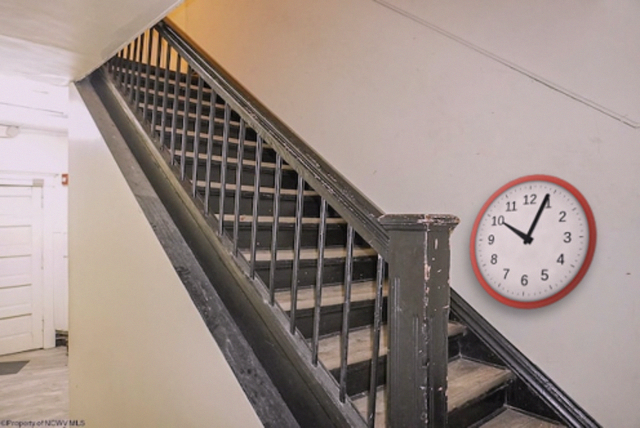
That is 10h04
